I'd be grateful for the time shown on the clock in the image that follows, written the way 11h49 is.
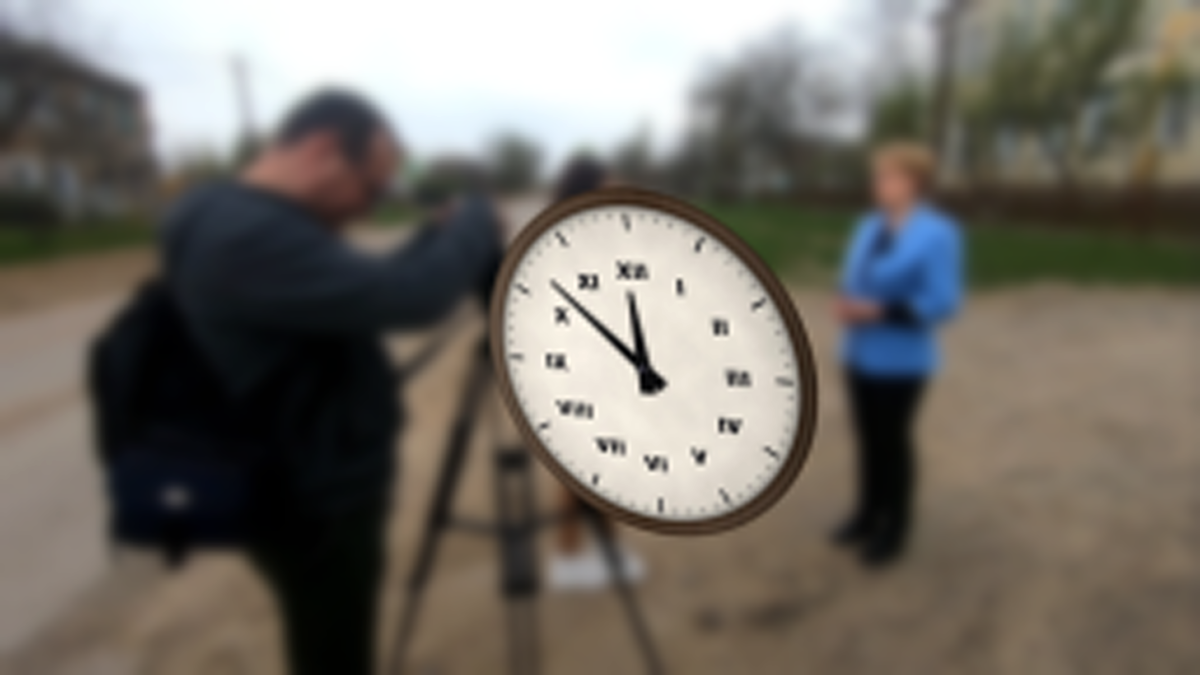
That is 11h52
